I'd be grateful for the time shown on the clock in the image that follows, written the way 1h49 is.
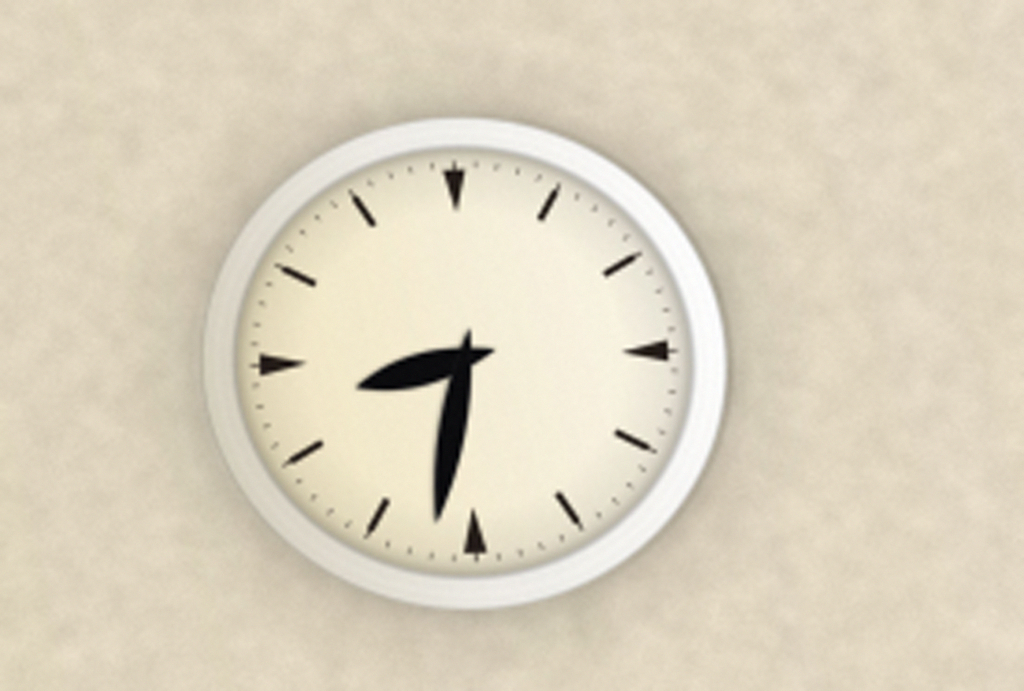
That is 8h32
